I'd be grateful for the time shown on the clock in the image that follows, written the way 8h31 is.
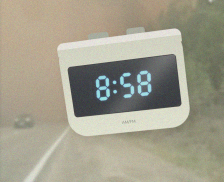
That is 8h58
